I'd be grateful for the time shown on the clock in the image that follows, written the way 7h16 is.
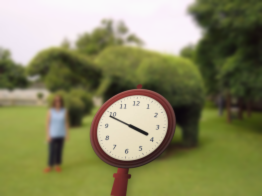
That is 3h49
